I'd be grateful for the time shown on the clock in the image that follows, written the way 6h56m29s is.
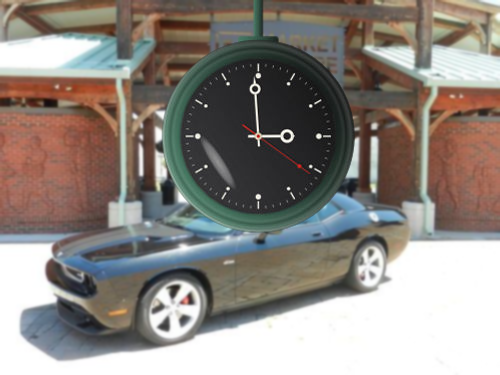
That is 2h59m21s
